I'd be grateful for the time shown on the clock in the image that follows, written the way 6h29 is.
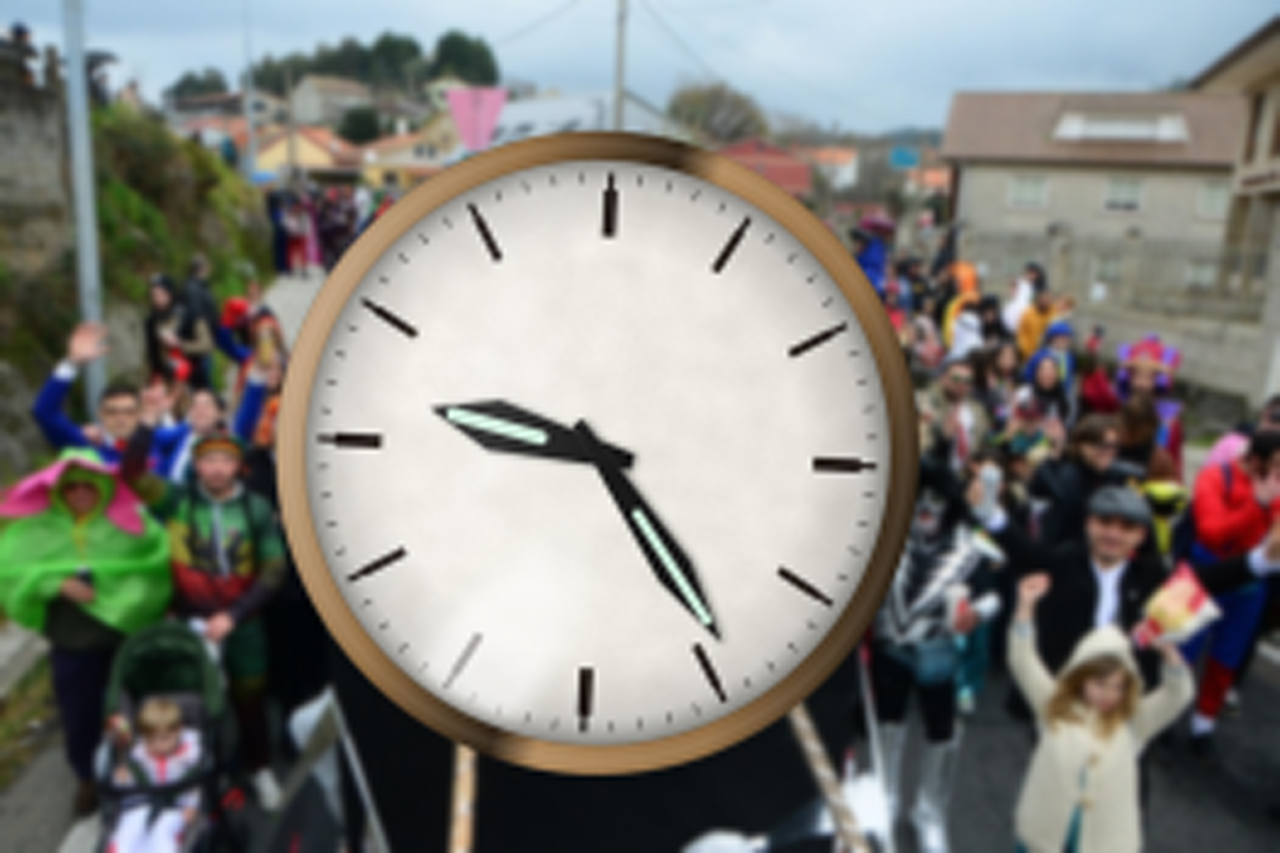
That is 9h24
